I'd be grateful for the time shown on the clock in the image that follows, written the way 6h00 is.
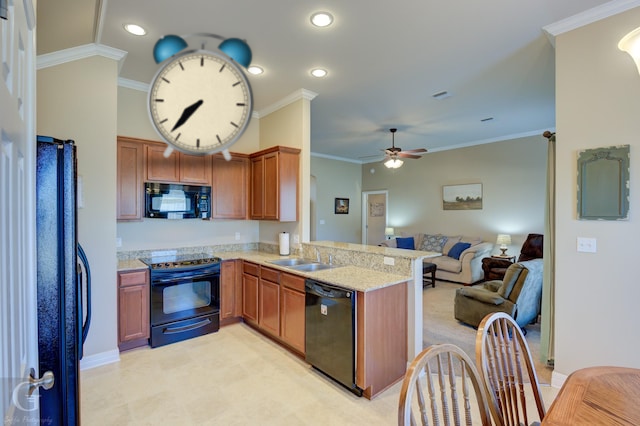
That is 7h37
